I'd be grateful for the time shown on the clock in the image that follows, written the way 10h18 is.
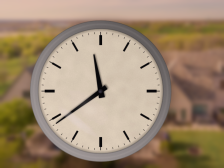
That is 11h39
